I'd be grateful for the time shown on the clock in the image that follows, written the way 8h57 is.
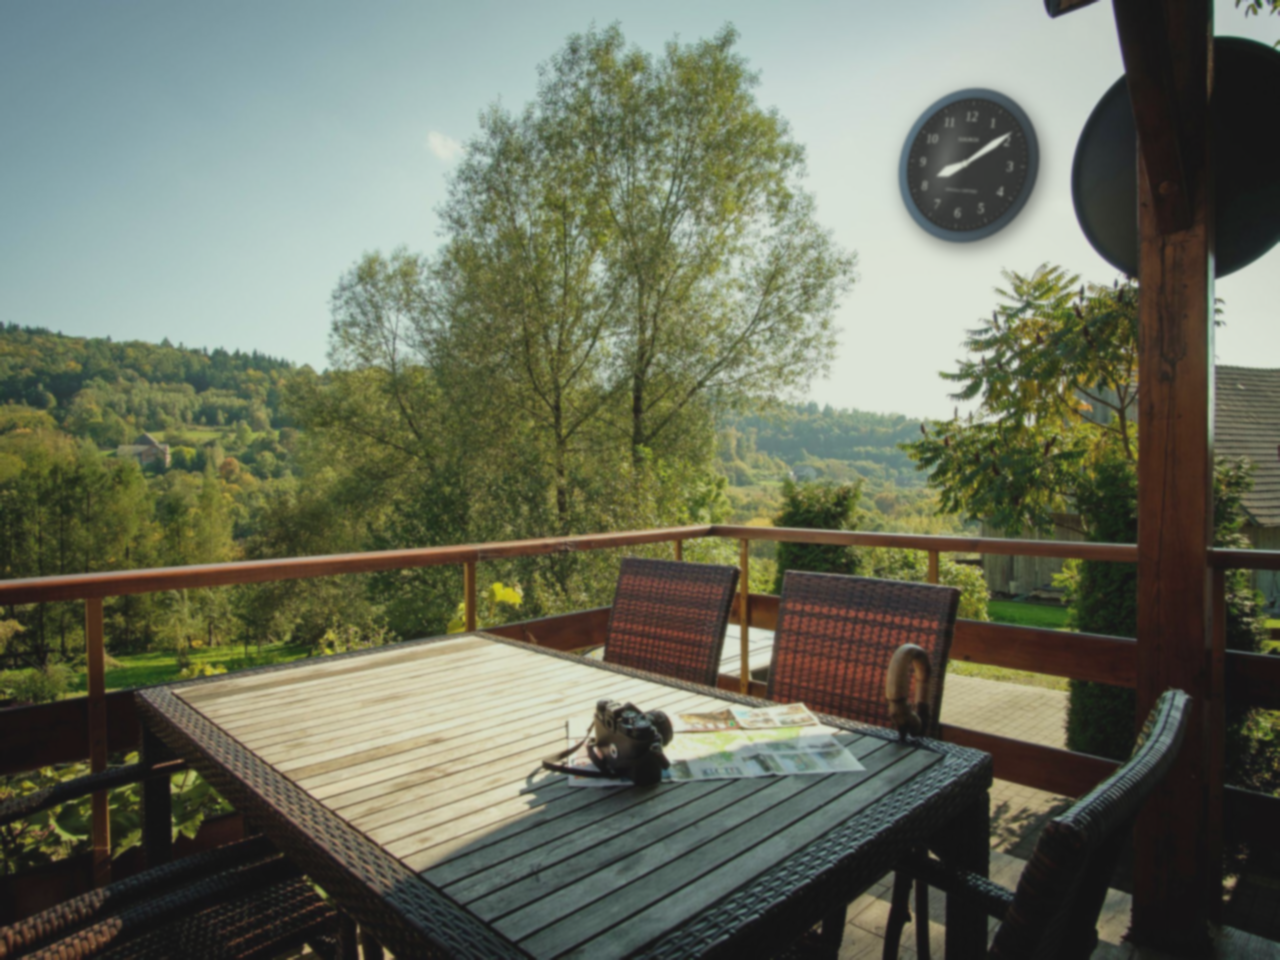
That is 8h09
